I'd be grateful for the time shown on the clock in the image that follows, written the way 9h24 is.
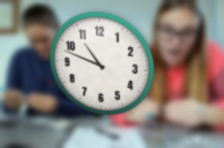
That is 10h48
